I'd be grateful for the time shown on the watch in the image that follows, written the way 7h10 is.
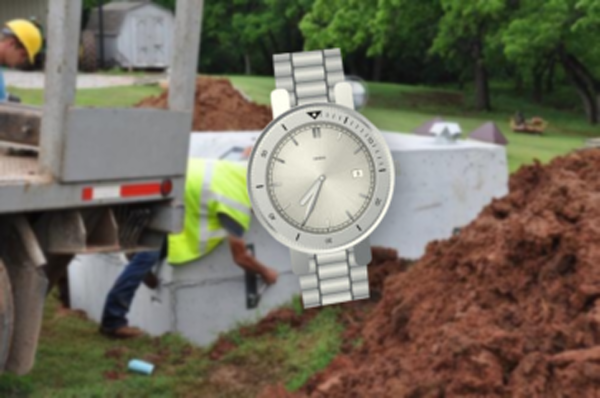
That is 7h35
